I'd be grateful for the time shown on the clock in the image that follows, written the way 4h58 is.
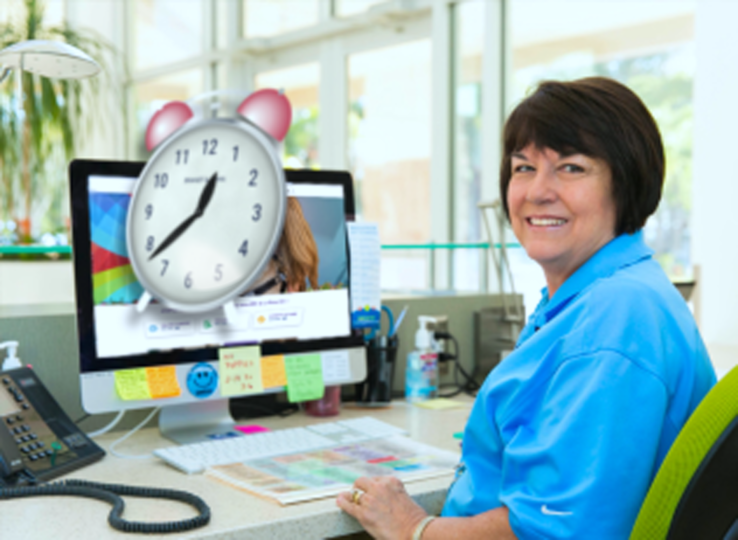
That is 12h38
